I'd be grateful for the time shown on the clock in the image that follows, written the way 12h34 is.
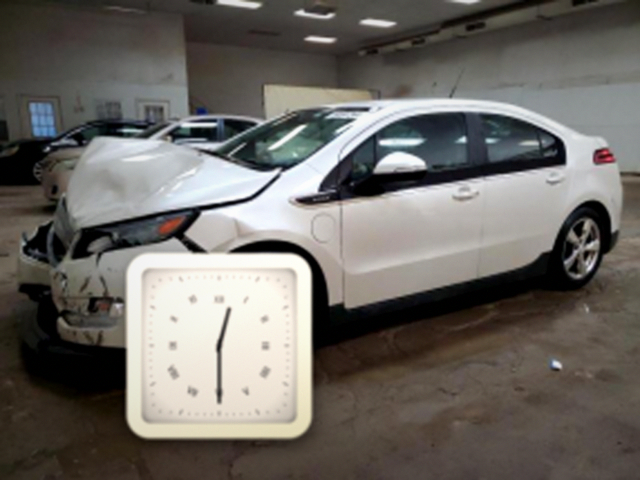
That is 12h30
